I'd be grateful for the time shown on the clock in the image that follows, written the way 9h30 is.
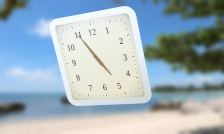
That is 4h55
